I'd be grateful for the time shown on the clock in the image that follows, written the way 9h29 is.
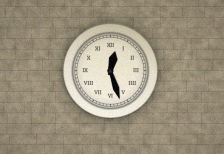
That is 12h27
